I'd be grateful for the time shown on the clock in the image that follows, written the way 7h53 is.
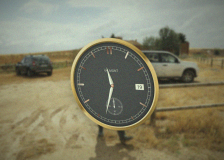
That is 11h33
